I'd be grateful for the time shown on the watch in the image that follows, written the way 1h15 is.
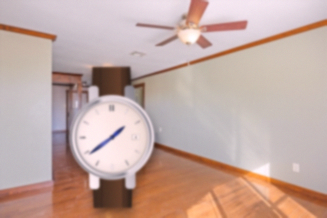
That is 1h39
